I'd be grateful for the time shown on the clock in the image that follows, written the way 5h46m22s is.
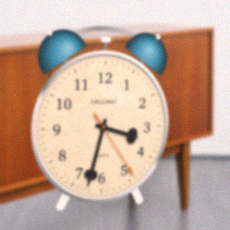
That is 3h32m24s
